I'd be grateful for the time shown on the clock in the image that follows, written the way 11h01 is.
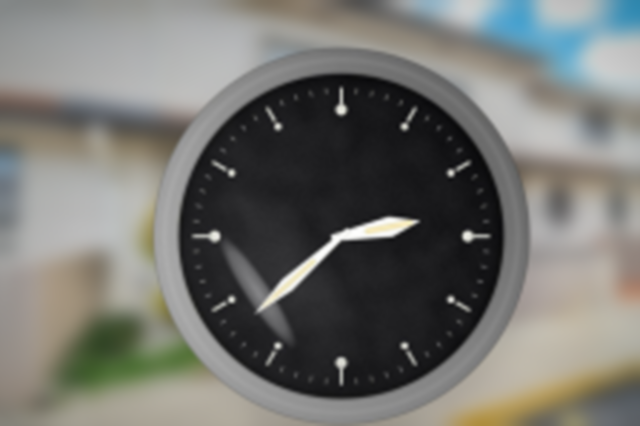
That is 2h38
